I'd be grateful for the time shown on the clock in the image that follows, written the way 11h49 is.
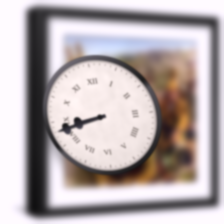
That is 8h43
